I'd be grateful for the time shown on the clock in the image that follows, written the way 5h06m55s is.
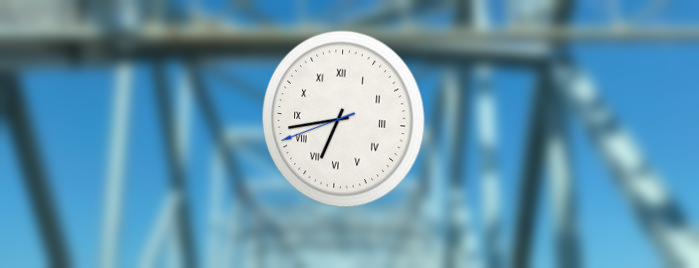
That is 6h42m41s
